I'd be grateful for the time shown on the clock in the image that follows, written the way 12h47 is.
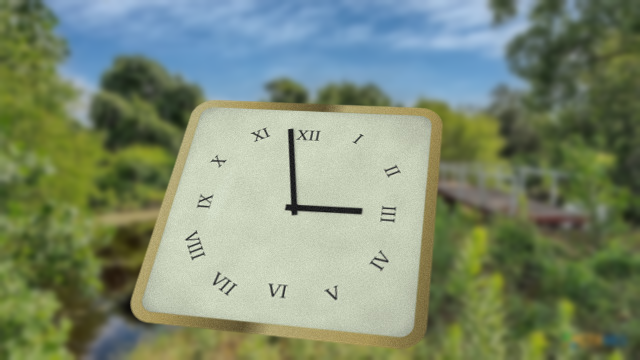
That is 2h58
